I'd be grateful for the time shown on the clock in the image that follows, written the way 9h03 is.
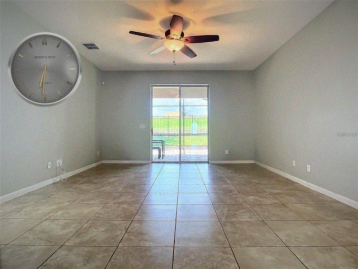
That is 6h31
